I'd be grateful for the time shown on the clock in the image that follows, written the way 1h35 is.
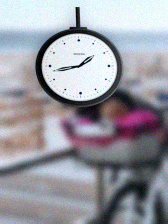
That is 1h43
